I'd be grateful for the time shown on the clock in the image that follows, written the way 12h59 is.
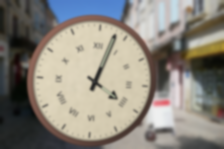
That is 4h03
